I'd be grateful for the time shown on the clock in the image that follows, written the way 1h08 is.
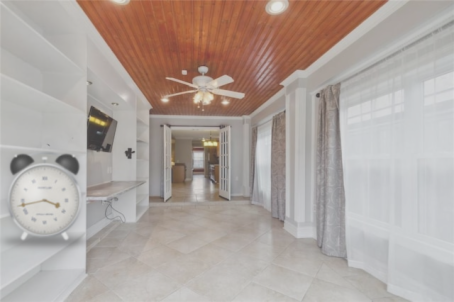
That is 3h43
